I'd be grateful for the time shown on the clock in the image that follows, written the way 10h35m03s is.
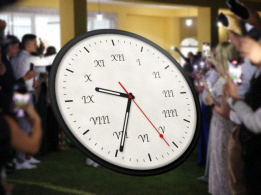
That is 9h34m26s
